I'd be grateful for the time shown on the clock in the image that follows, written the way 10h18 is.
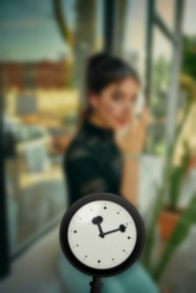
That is 11h11
